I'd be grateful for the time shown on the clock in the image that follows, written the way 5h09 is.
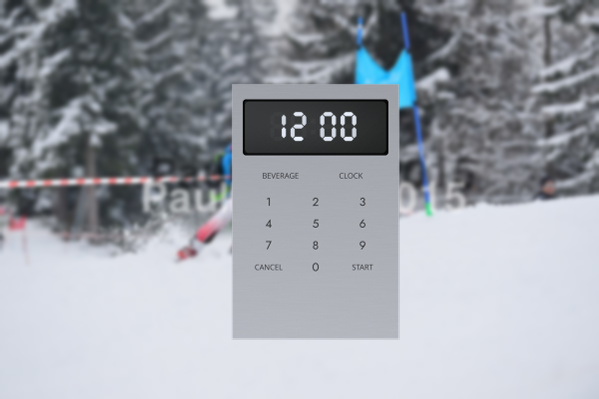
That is 12h00
